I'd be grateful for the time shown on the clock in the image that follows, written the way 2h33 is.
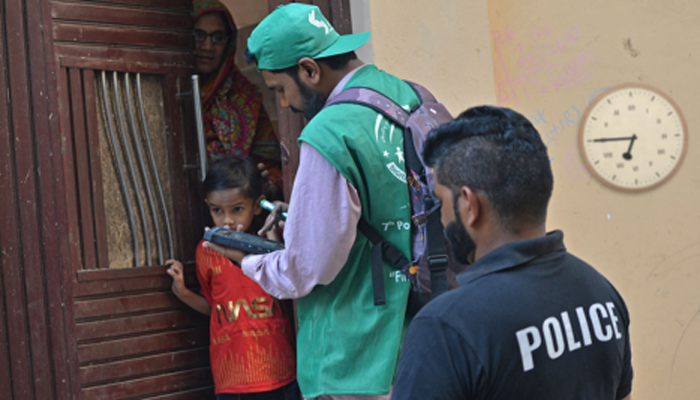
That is 6h45
